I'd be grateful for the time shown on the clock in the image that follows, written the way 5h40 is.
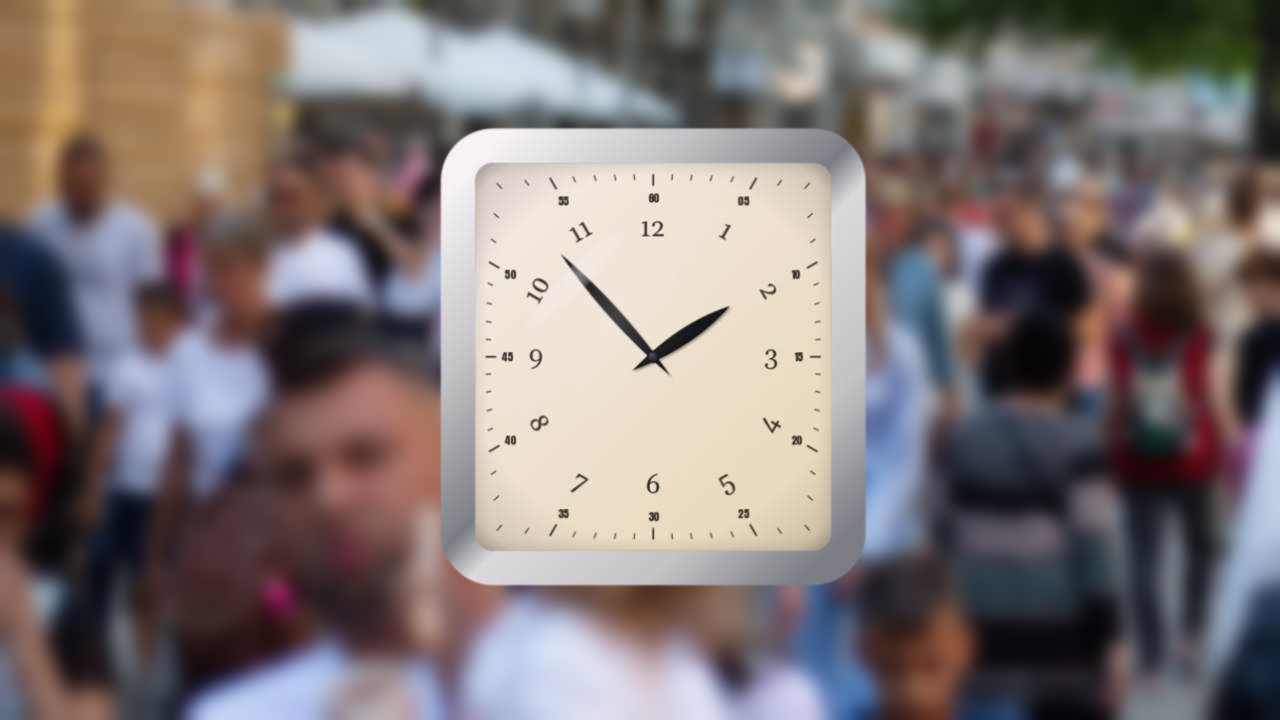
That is 1h53
